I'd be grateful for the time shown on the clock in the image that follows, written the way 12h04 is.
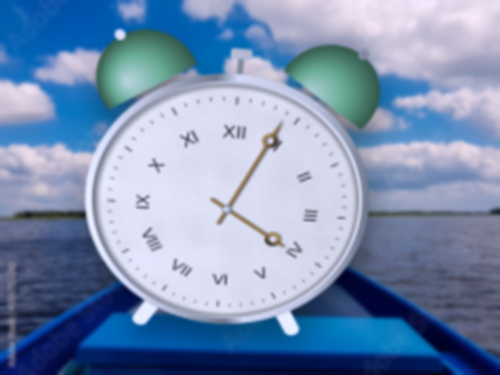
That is 4h04
